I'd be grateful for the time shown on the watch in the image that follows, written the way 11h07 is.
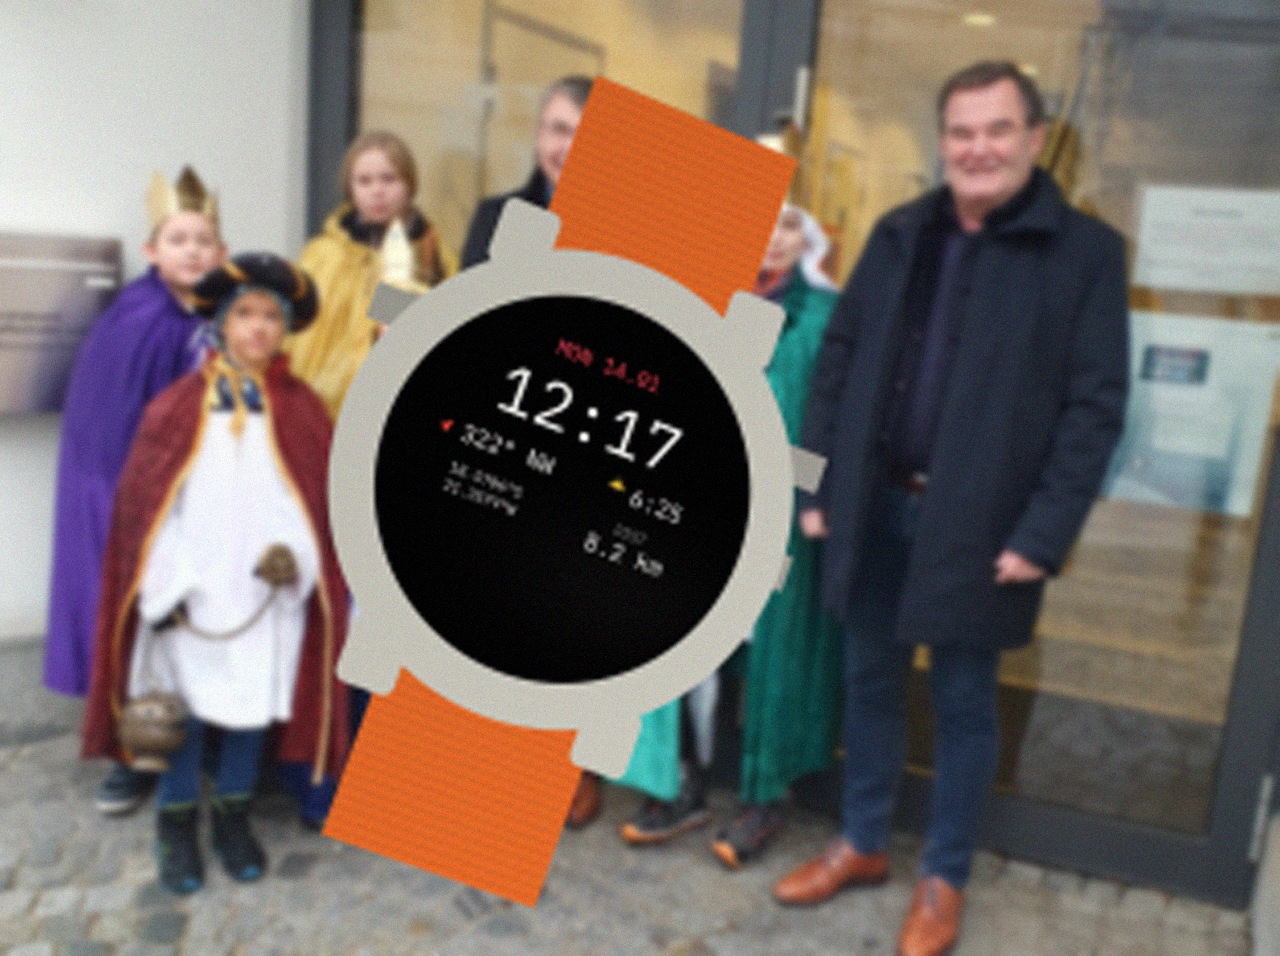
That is 12h17
